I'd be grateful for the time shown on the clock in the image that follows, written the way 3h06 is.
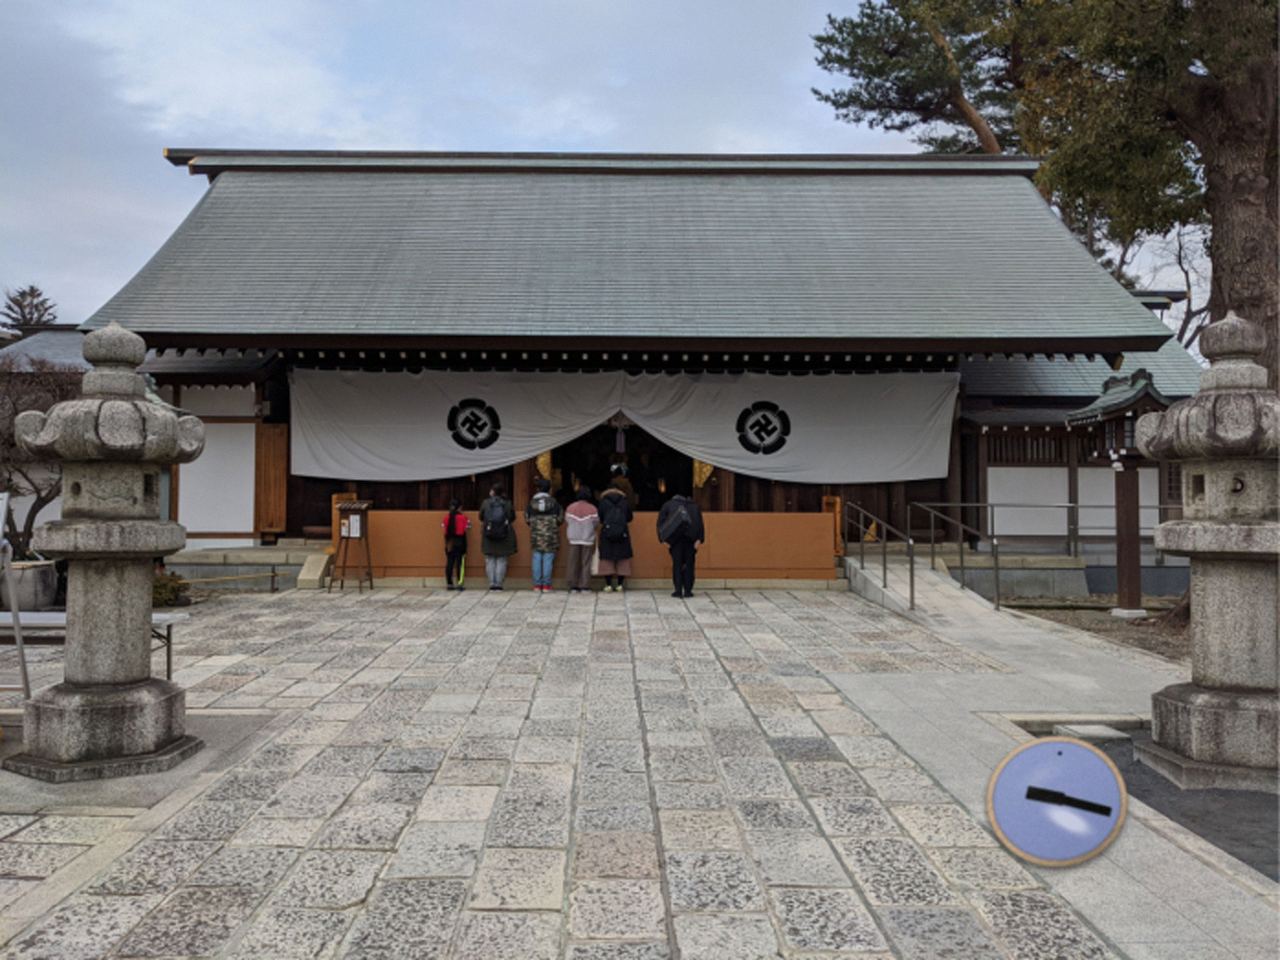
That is 9h17
